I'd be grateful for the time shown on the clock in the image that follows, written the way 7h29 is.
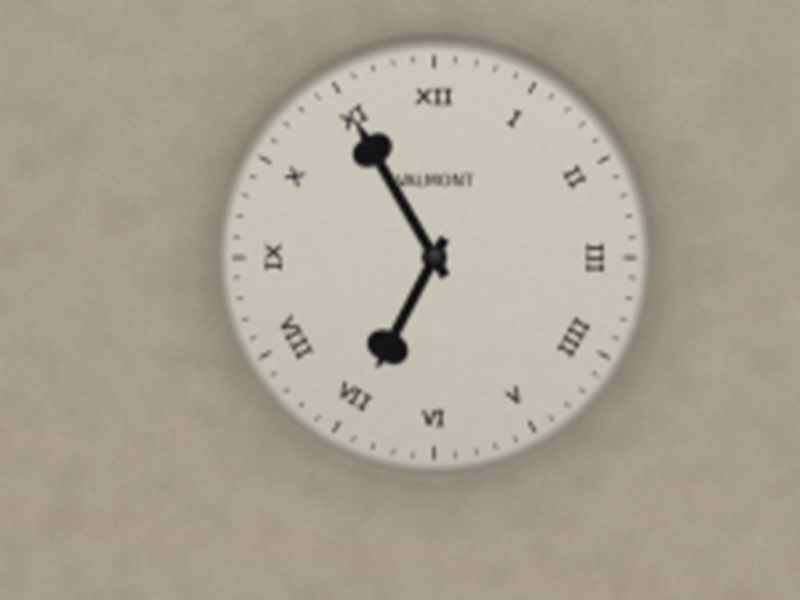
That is 6h55
